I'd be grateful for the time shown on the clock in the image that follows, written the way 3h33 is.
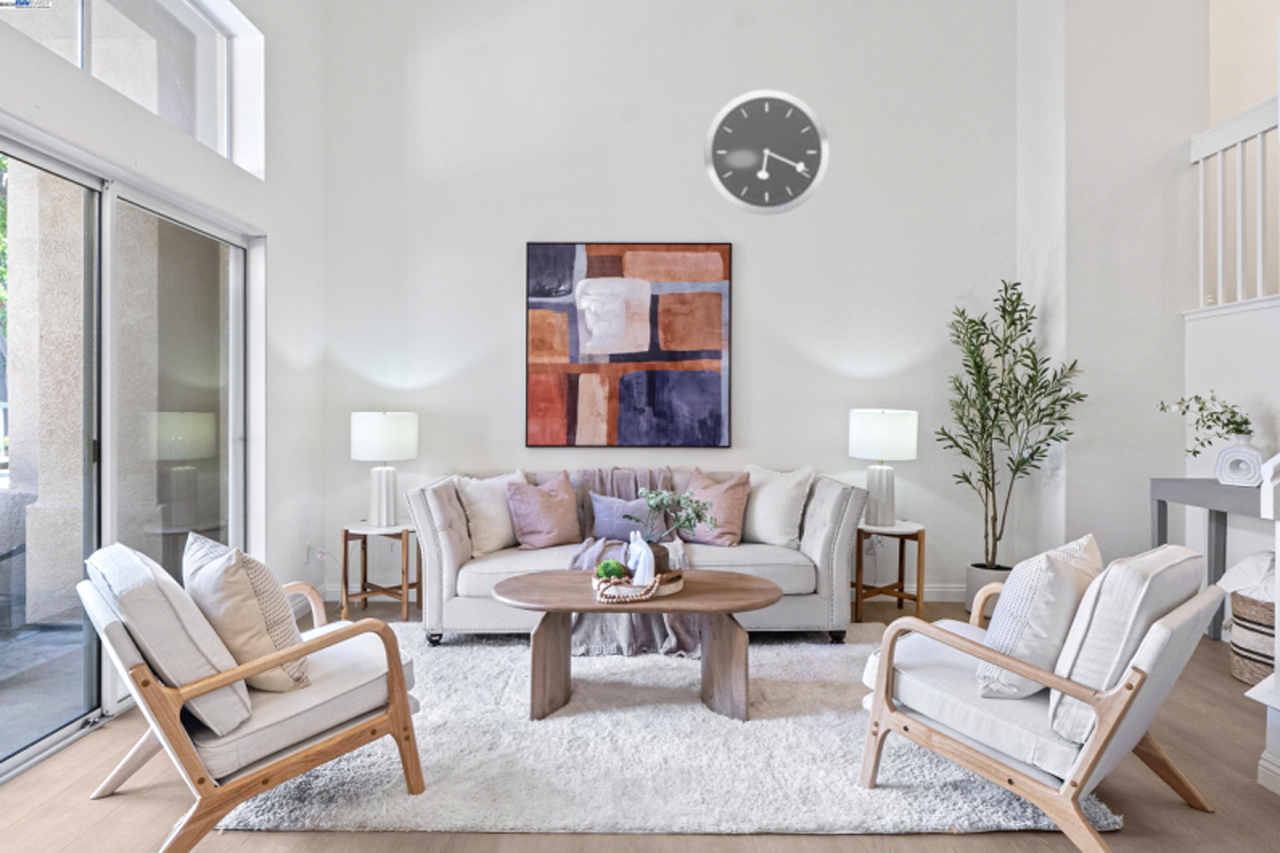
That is 6h19
